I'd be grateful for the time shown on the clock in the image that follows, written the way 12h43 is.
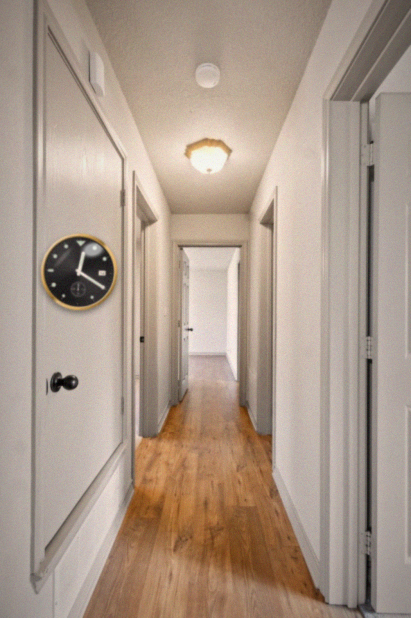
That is 12h20
